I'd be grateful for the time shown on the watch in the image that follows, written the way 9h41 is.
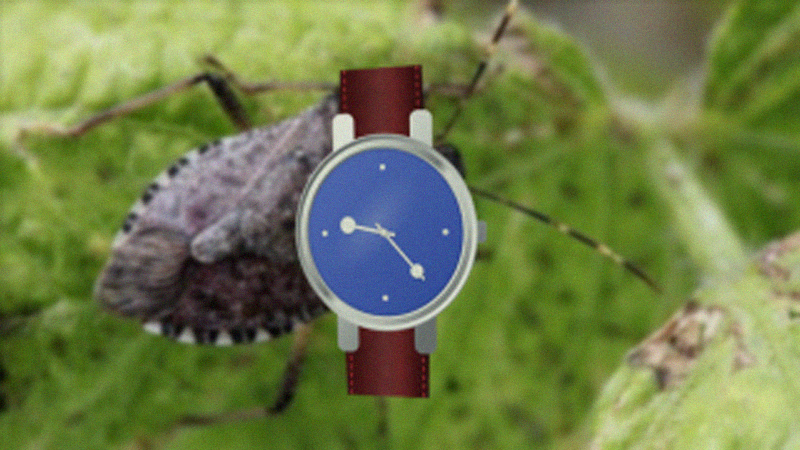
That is 9h23
